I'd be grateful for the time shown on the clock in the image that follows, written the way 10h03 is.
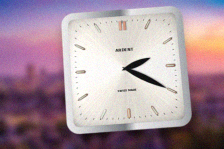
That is 2h20
